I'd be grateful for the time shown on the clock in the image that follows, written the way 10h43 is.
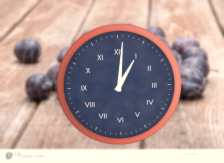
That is 1h01
